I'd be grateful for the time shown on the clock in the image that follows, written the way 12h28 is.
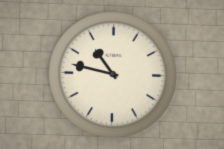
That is 10h47
